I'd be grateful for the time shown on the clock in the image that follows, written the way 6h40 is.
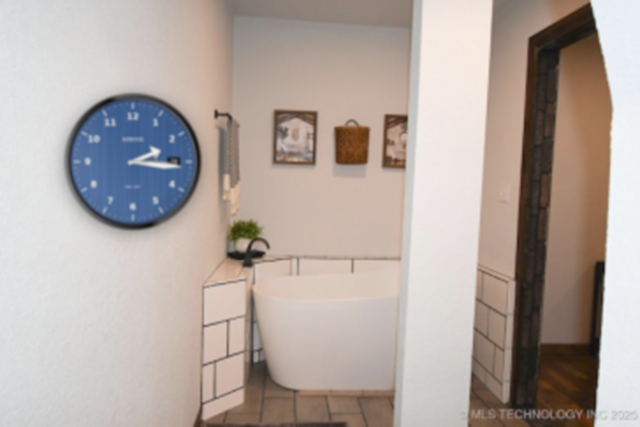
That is 2h16
